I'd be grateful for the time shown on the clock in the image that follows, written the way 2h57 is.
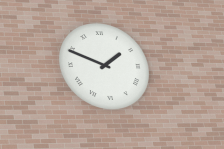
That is 1h49
